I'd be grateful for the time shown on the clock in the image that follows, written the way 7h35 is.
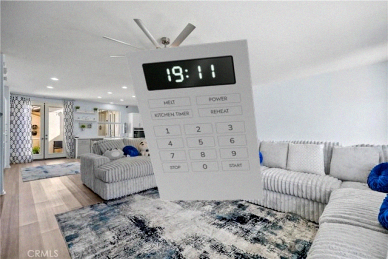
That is 19h11
